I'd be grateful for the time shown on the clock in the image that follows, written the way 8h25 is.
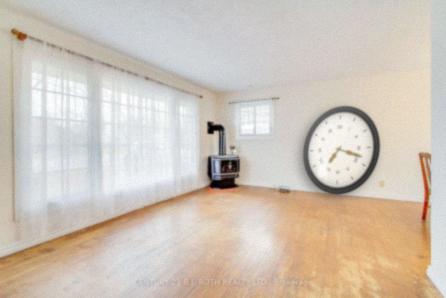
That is 7h18
